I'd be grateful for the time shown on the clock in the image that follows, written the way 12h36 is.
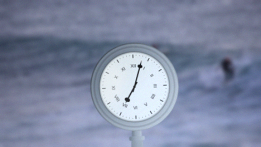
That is 7h03
